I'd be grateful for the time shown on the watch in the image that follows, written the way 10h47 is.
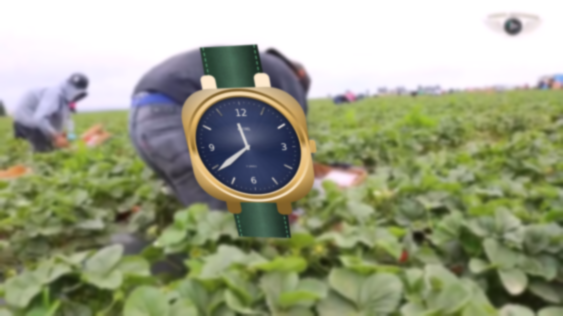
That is 11h39
